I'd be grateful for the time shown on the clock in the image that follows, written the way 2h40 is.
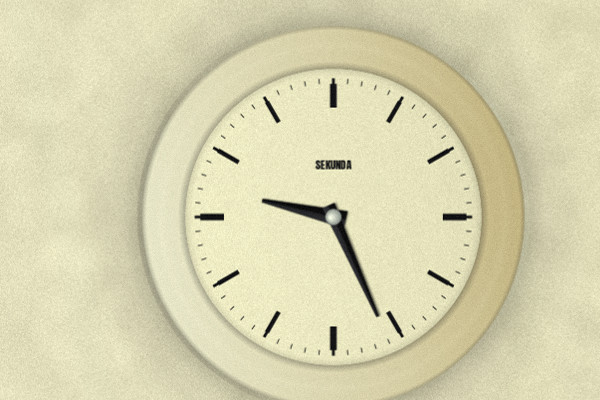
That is 9h26
